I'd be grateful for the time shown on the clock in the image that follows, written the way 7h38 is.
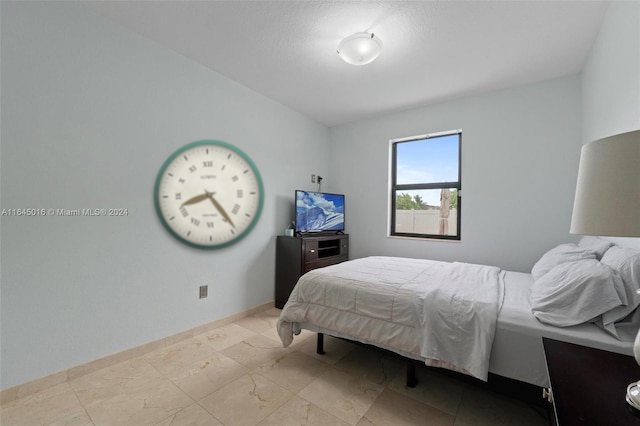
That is 8h24
